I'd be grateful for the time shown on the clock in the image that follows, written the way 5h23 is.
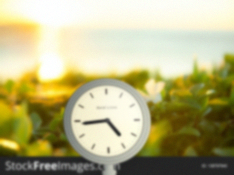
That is 4h44
